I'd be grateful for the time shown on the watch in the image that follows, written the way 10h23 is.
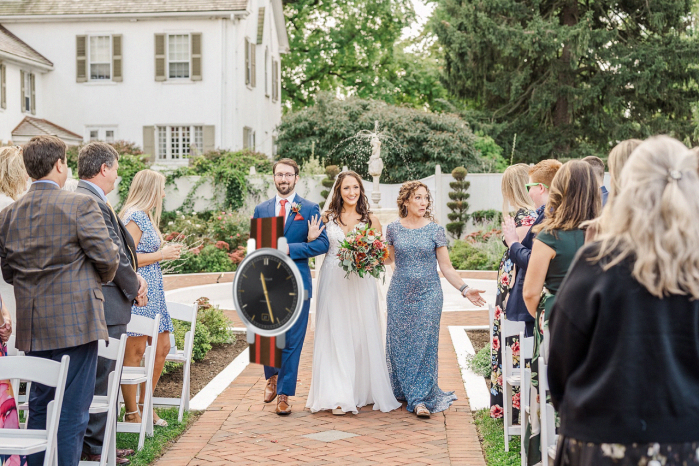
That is 11h27
